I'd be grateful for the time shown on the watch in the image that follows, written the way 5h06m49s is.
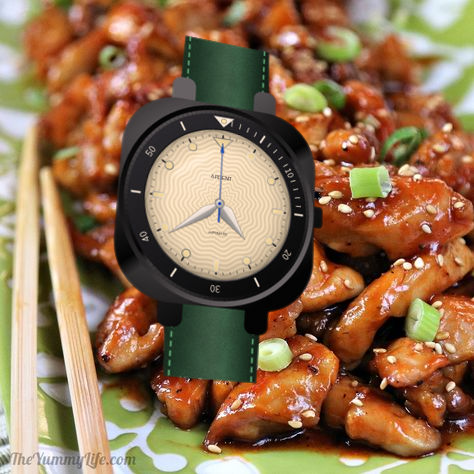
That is 4h39m00s
